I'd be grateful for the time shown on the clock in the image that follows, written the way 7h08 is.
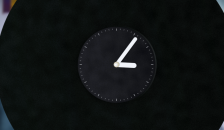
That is 3h06
